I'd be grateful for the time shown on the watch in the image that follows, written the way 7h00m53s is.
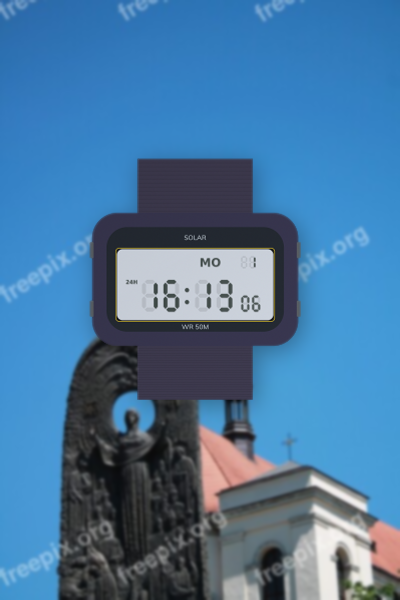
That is 16h13m06s
